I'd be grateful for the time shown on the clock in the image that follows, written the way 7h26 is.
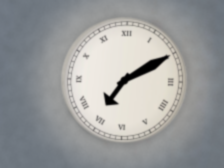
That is 7h10
